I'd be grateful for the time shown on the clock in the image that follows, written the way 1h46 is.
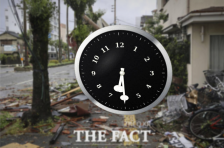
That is 6h30
